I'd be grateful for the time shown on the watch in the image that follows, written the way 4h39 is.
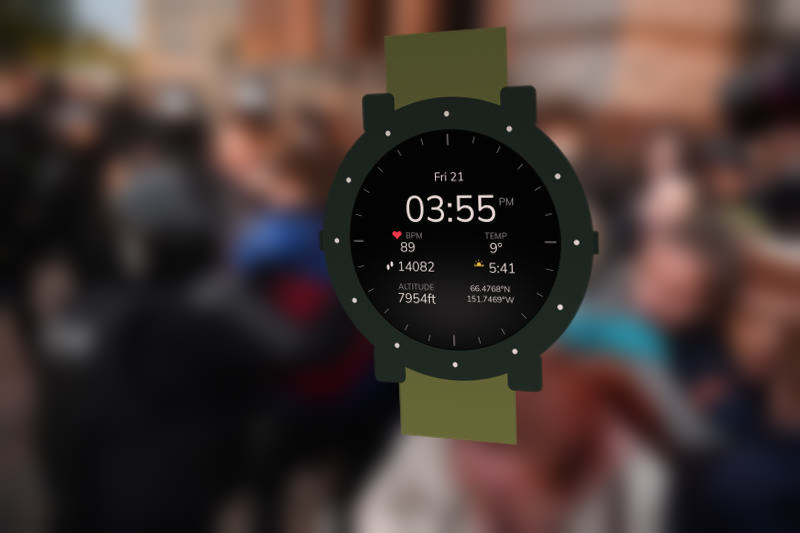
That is 3h55
